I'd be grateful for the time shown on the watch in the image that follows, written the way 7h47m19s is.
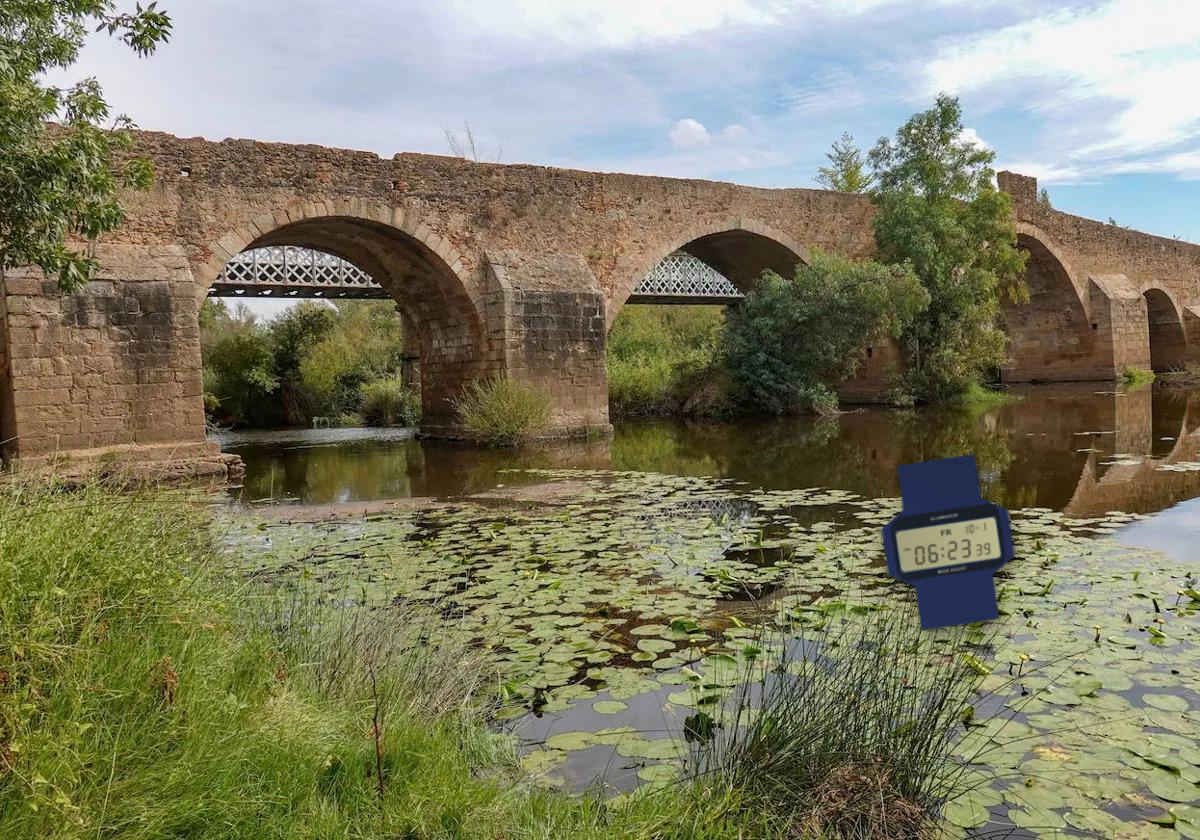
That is 6h23m39s
